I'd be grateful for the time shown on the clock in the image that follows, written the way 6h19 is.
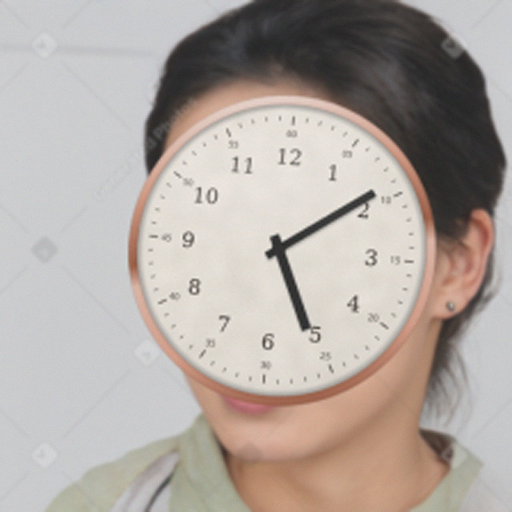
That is 5h09
